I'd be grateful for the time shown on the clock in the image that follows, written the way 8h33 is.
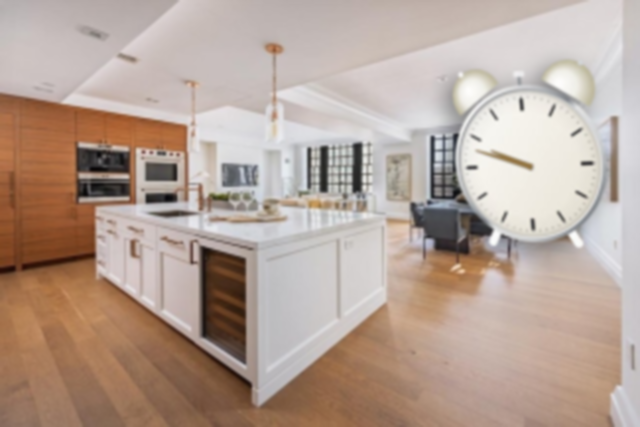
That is 9h48
